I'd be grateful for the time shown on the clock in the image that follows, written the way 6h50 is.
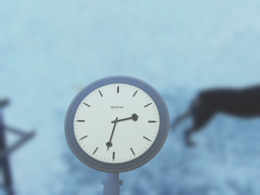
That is 2h32
